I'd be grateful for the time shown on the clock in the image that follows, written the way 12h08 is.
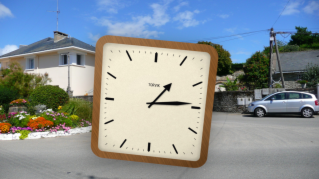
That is 1h14
